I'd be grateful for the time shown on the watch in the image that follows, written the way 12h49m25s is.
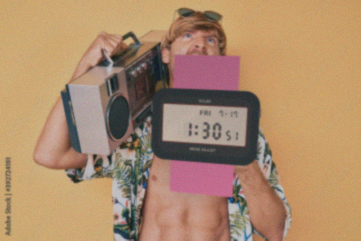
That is 1h30m51s
